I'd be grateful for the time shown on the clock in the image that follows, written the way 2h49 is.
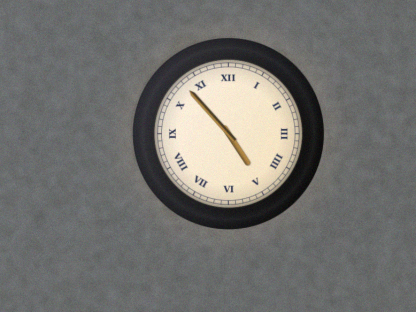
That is 4h53
